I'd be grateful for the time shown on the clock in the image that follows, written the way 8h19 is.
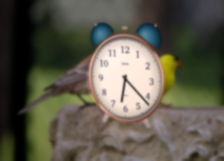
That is 6h22
